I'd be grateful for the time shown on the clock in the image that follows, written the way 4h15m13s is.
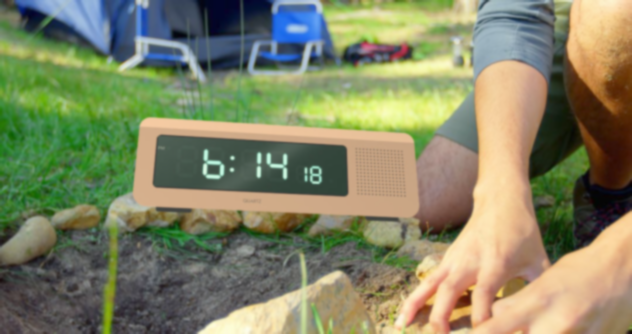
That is 6h14m18s
